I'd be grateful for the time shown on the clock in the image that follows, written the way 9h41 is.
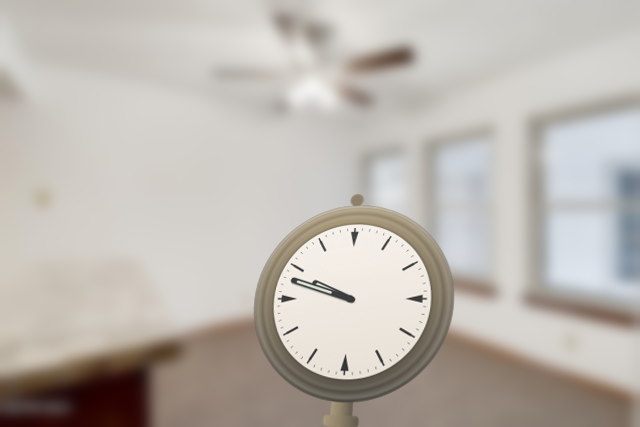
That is 9h48
